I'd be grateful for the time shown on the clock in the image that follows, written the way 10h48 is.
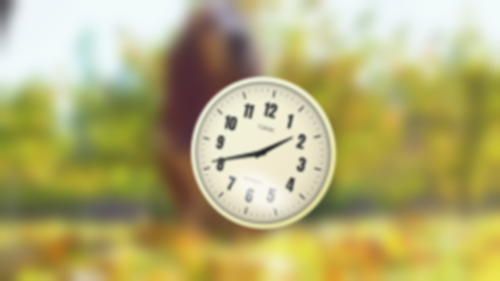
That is 1h41
